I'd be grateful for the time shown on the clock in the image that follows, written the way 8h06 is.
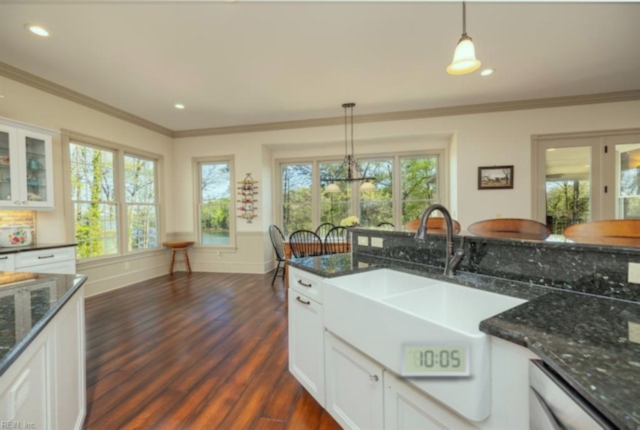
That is 10h05
